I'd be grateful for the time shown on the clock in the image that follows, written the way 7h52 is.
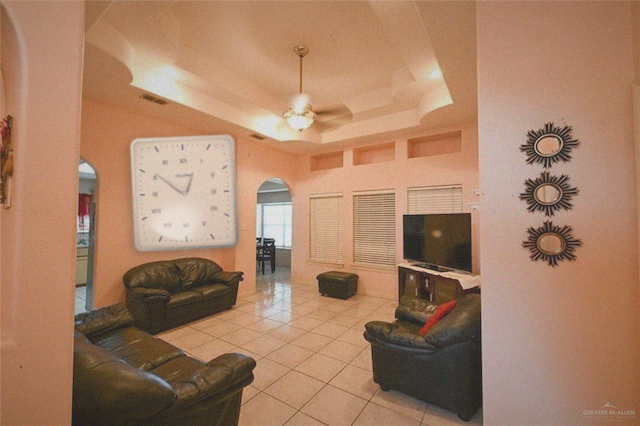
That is 12h51
